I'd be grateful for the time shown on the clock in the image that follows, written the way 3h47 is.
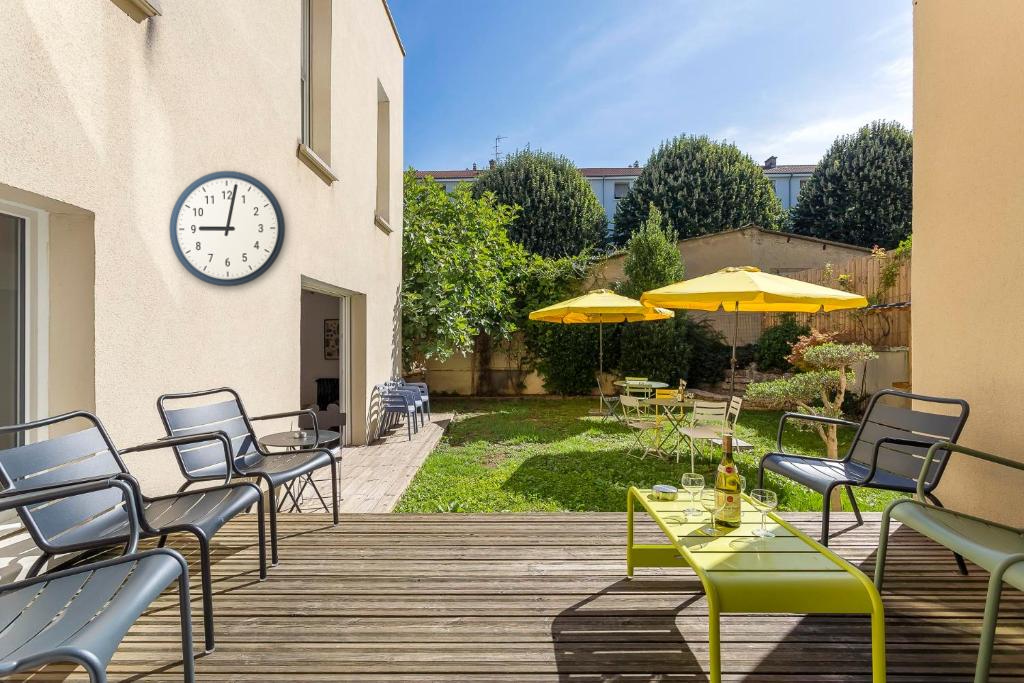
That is 9h02
